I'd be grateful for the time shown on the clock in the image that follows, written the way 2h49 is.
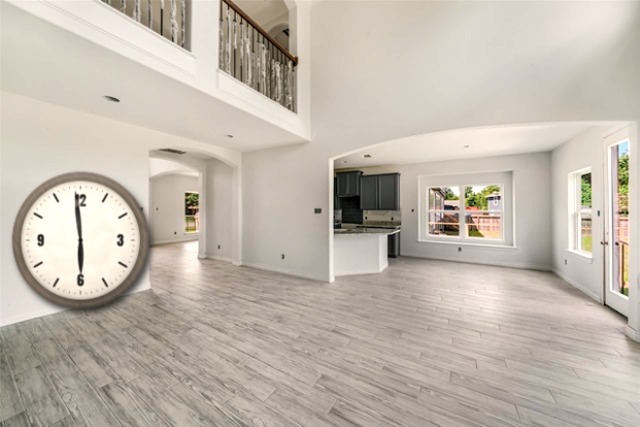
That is 5h59
